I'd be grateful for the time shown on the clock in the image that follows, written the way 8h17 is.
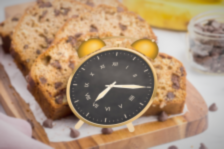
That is 7h15
